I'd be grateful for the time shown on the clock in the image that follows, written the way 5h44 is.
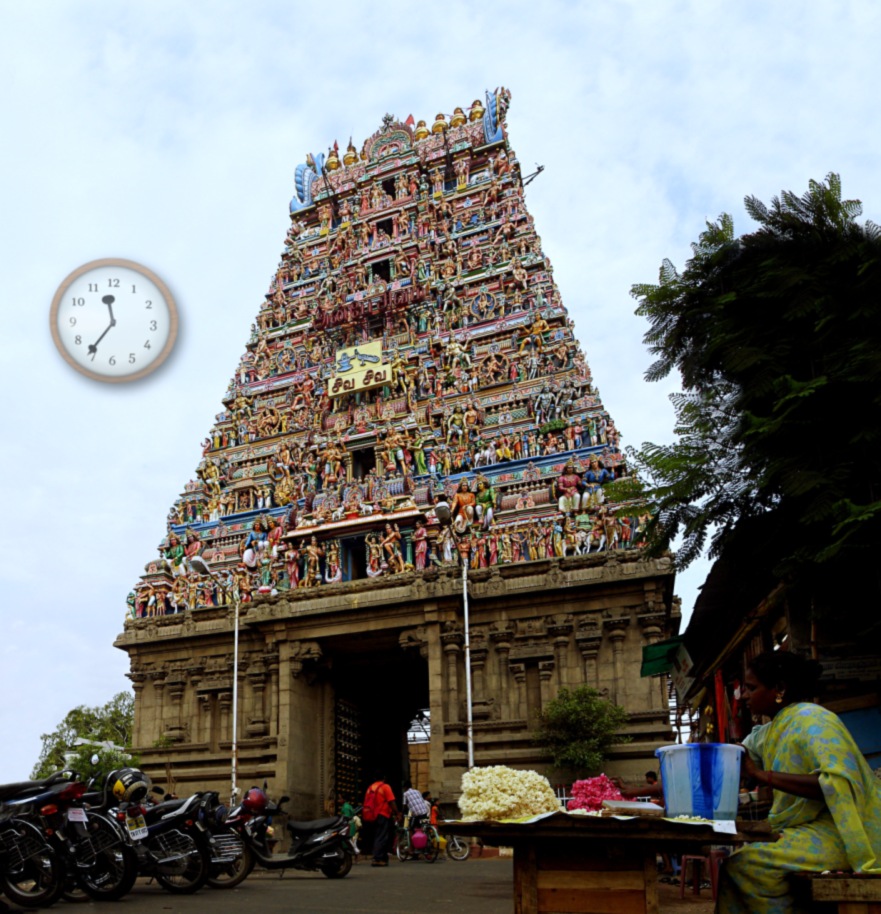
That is 11h36
